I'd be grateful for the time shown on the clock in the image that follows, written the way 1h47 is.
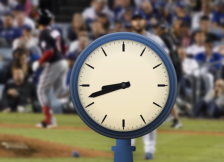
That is 8h42
